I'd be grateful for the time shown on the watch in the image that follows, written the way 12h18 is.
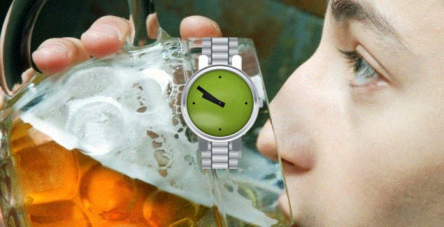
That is 9h51
